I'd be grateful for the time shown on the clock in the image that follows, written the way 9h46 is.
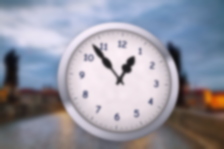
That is 12h53
